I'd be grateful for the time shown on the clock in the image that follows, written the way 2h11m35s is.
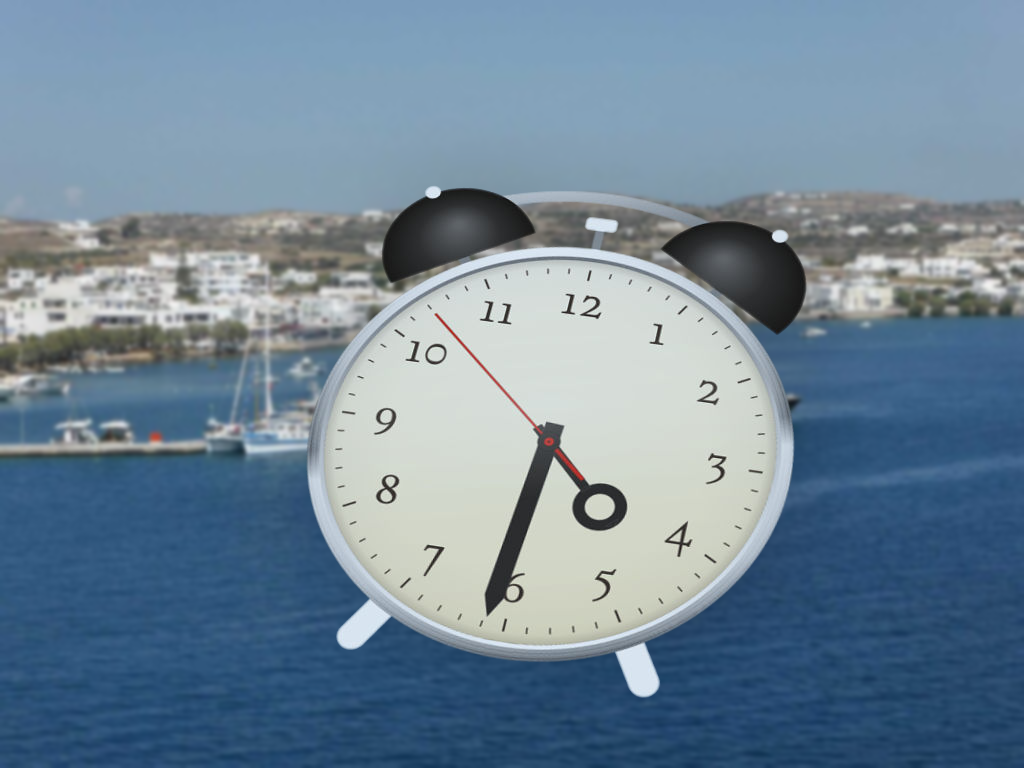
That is 4h30m52s
